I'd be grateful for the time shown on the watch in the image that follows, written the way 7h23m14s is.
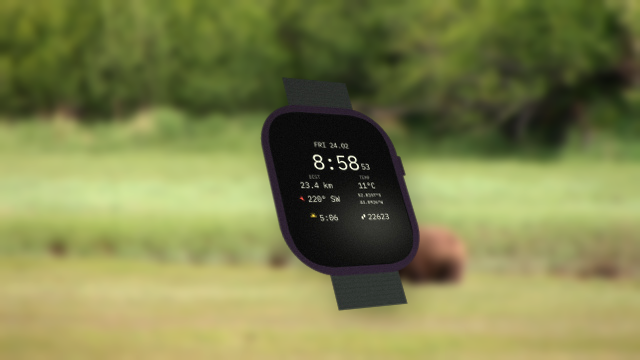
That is 8h58m53s
